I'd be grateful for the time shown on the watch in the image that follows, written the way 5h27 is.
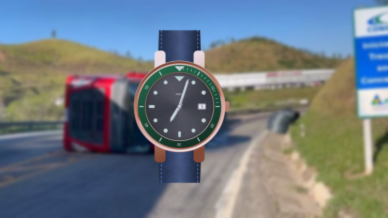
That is 7h03
